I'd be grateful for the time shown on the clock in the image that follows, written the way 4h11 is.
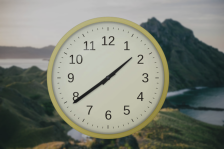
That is 1h39
